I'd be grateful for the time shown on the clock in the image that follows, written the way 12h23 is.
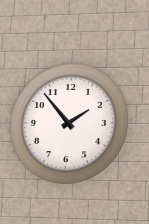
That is 1h53
